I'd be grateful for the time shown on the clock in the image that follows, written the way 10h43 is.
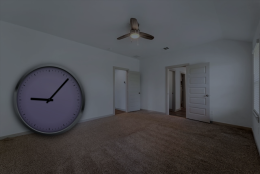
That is 9h07
